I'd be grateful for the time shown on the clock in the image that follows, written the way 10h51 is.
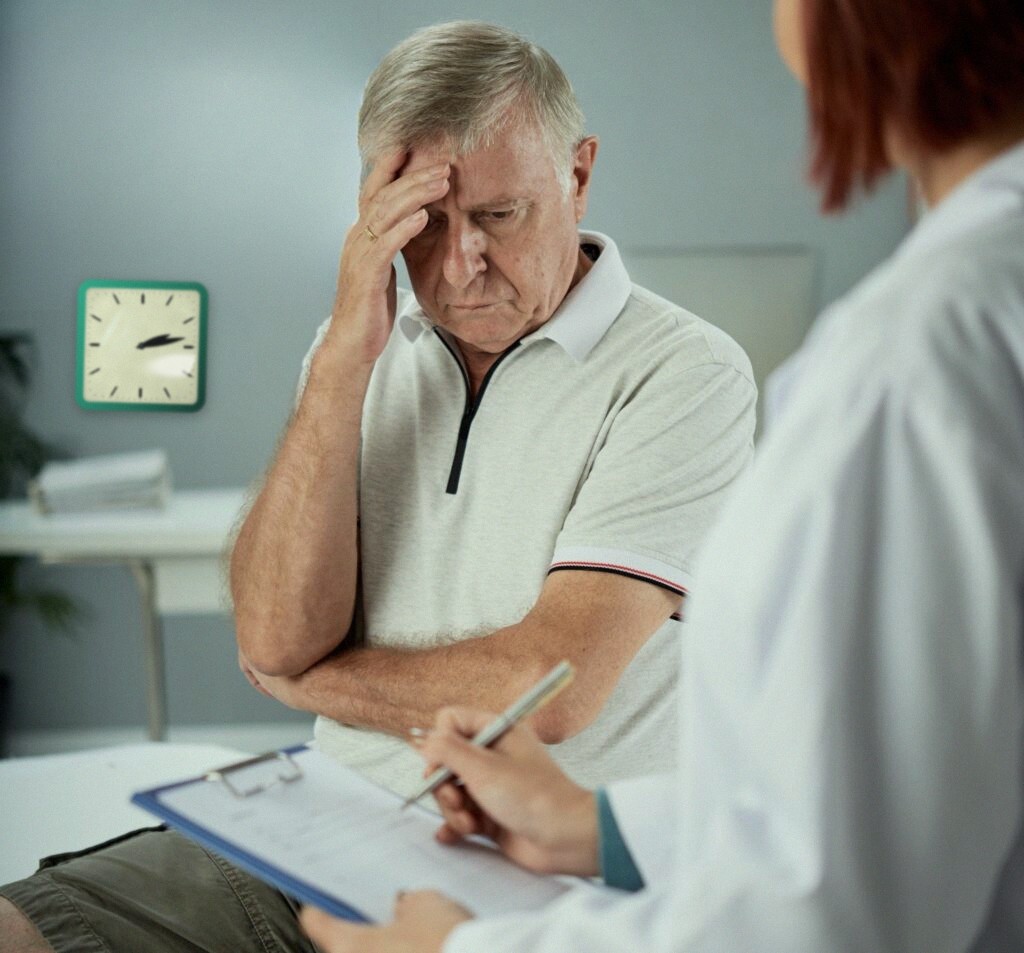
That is 2h13
